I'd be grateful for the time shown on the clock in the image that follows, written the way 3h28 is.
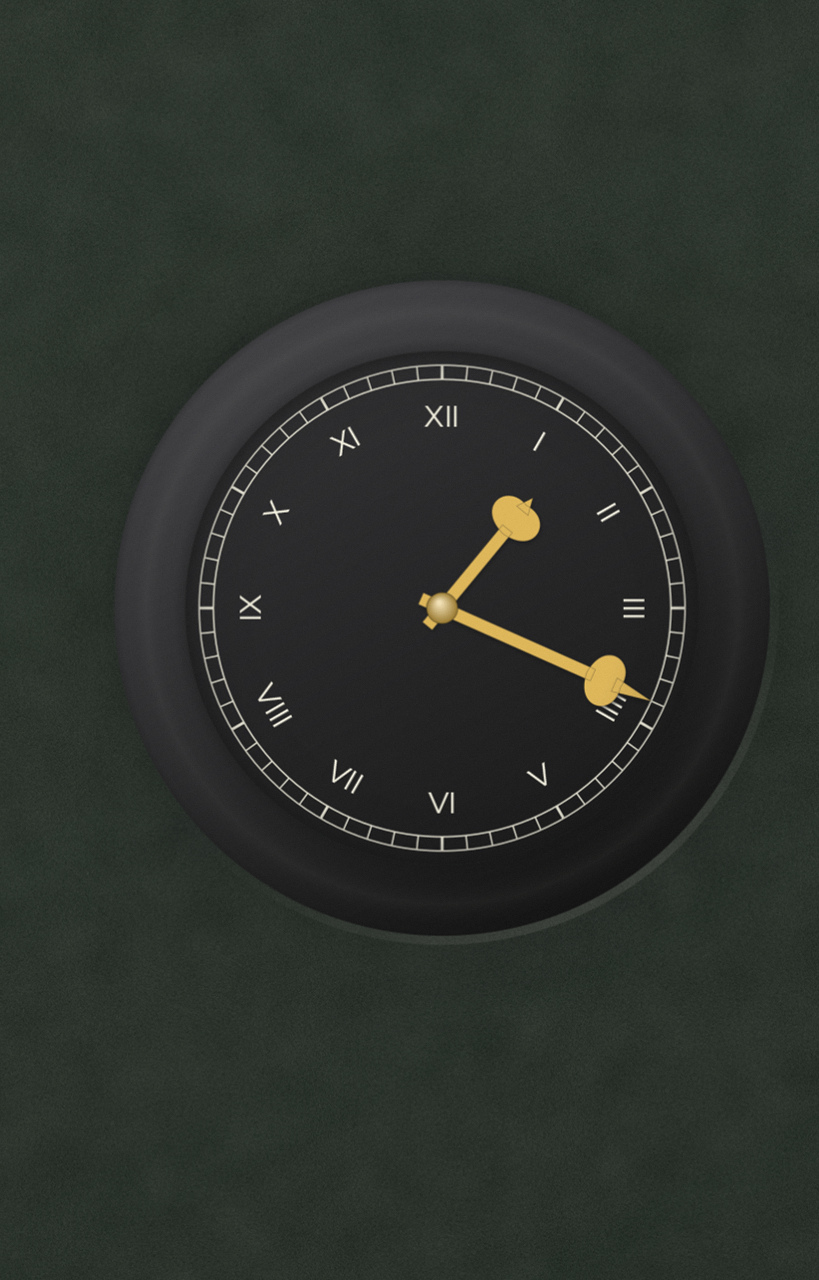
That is 1h19
